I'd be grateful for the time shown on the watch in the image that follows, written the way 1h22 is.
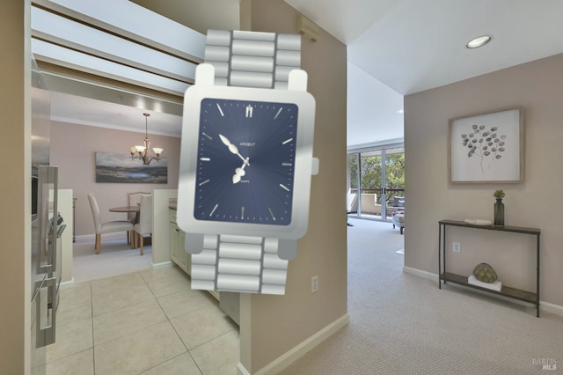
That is 6h52
